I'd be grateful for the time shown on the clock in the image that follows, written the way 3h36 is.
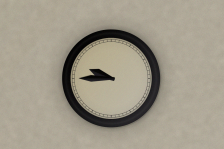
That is 9h45
